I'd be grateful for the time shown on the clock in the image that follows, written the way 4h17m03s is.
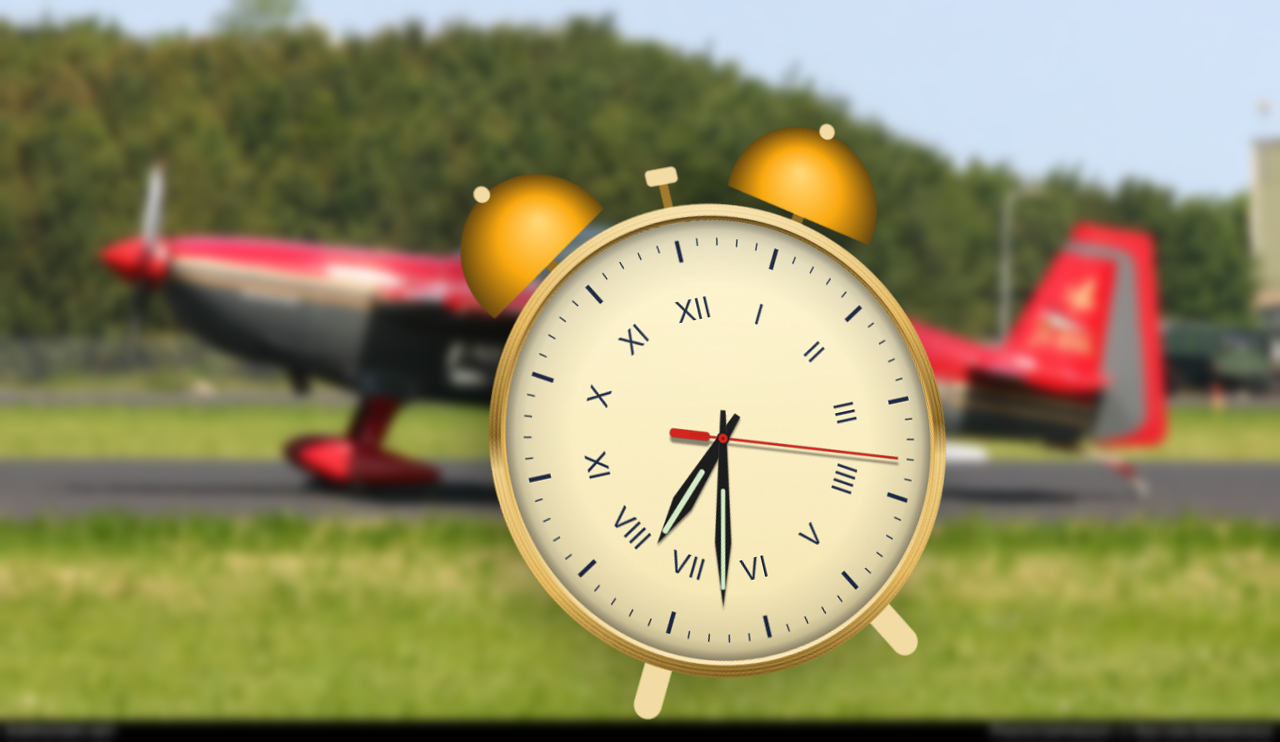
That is 7h32m18s
